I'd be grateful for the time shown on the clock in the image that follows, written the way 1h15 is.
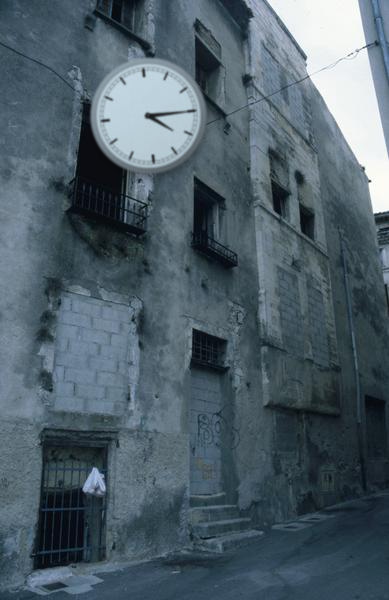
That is 4h15
